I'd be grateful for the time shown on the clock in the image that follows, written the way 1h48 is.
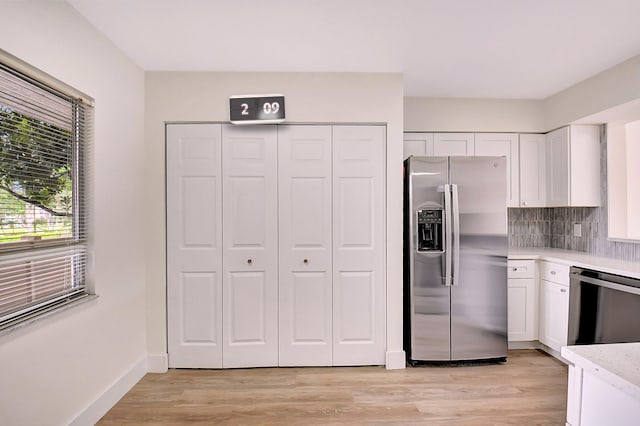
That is 2h09
